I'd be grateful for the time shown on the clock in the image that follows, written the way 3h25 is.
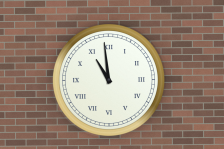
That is 10h59
